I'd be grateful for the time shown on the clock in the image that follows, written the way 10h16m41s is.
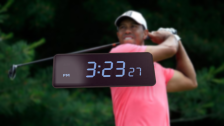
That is 3h23m27s
